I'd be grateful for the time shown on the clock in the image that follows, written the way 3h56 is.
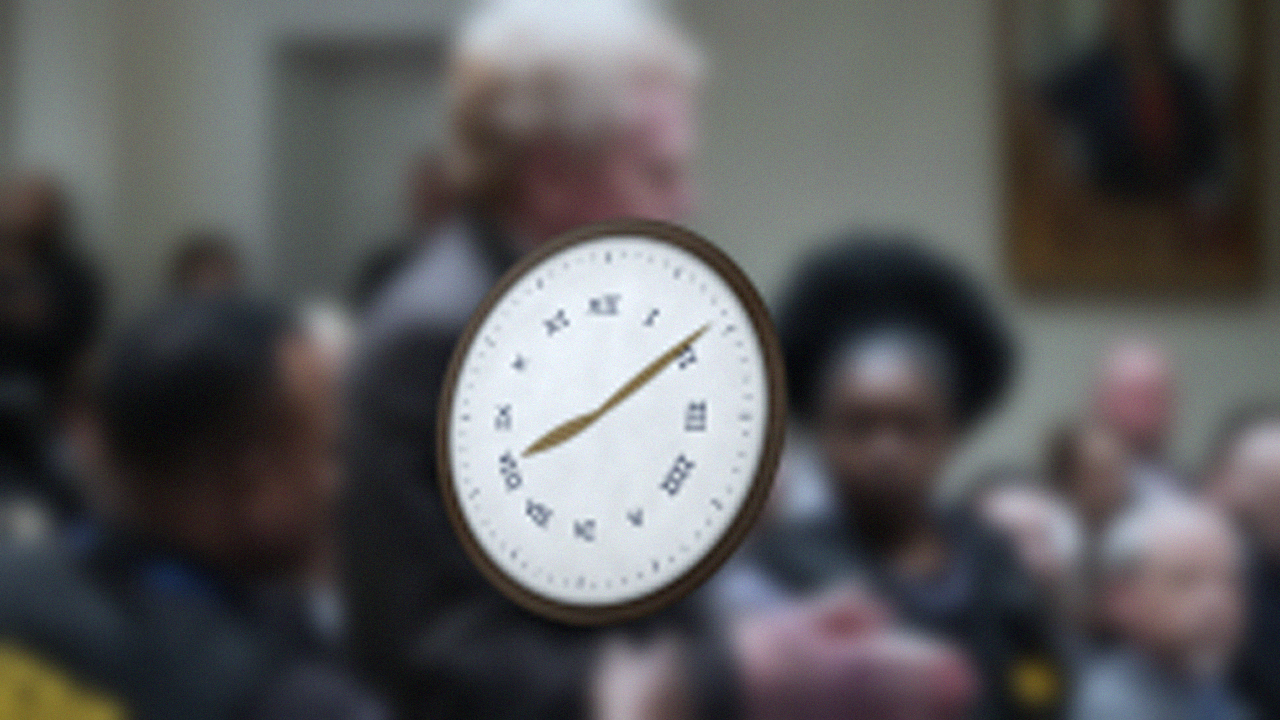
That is 8h09
